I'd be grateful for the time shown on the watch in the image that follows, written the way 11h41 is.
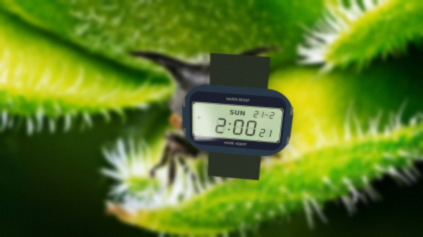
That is 2h00
